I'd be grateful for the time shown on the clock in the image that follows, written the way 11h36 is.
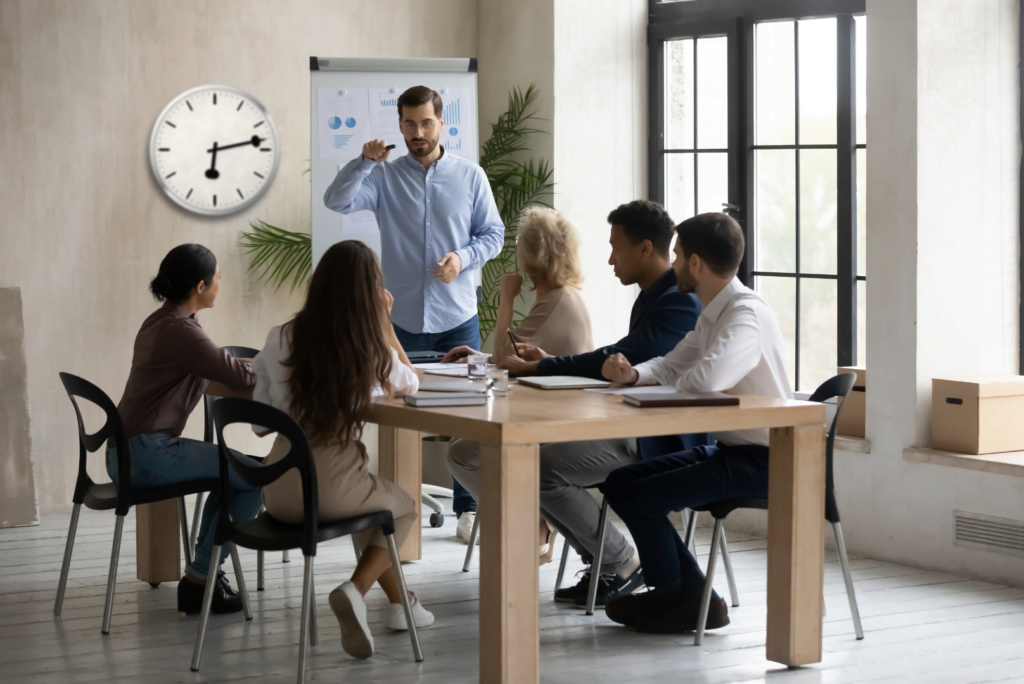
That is 6h13
